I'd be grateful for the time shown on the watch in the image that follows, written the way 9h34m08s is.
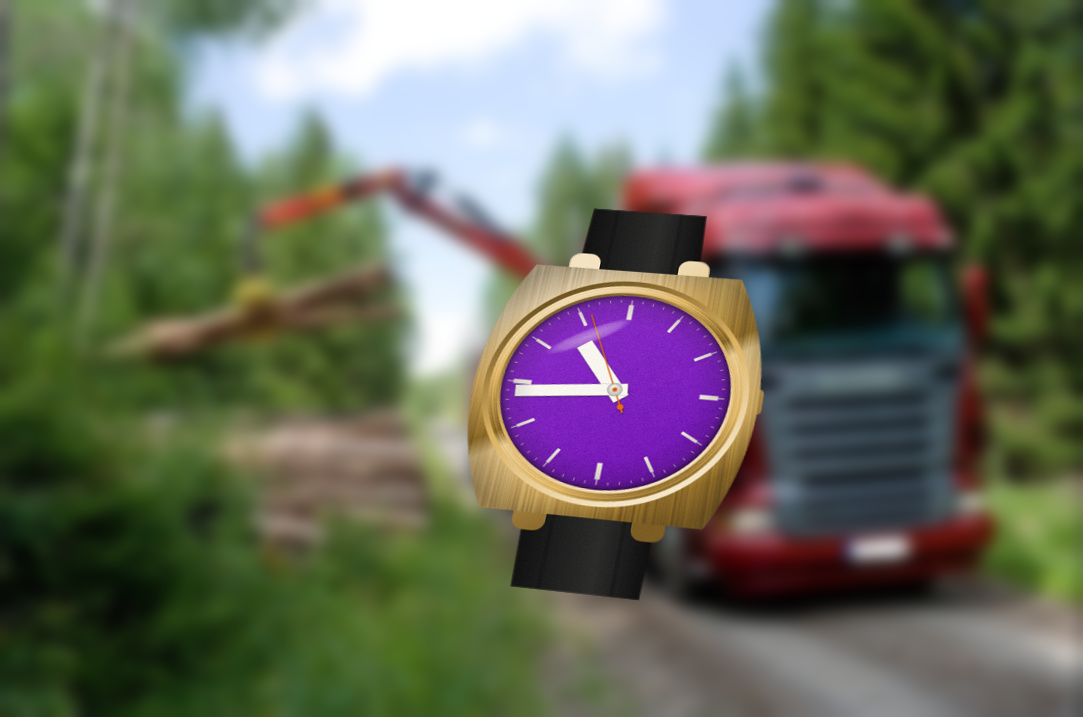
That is 10h43m56s
